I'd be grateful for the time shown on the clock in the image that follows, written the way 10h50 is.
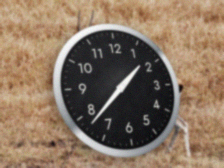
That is 1h38
